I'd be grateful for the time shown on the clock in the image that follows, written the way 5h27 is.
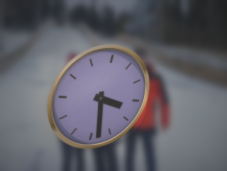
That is 3h28
